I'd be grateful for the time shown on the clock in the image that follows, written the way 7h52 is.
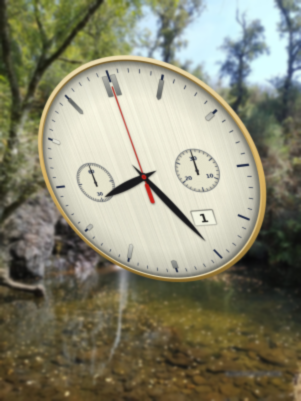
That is 8h25
